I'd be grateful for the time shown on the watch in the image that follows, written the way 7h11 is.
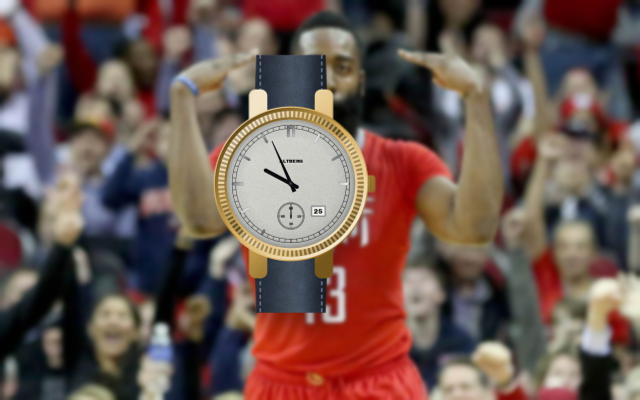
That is 9h56
